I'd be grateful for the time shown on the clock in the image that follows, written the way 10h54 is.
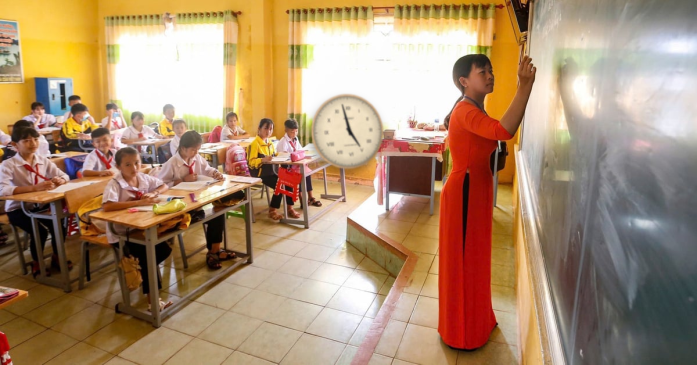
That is 4h58
